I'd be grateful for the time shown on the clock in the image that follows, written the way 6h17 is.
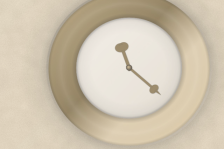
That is 11h22
